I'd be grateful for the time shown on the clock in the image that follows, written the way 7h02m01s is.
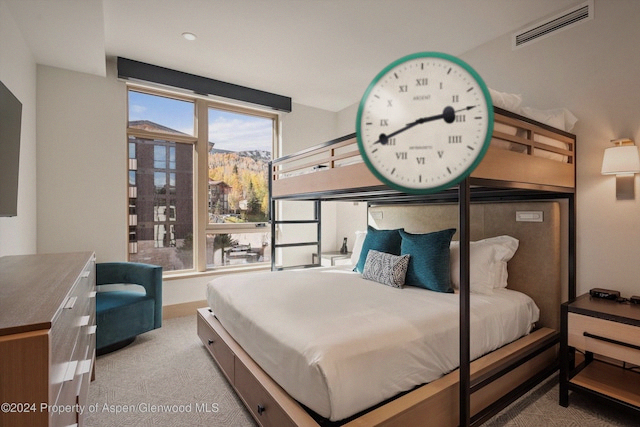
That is 2h41m13s
